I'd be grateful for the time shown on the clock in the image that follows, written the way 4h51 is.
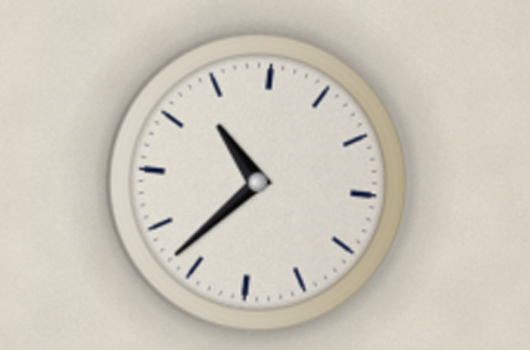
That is 10h37
